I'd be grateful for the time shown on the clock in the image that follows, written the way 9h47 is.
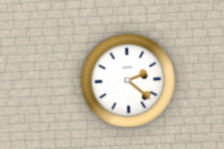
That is 2h22
